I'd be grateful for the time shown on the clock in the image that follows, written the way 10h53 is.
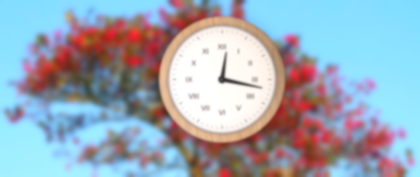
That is 12h17
